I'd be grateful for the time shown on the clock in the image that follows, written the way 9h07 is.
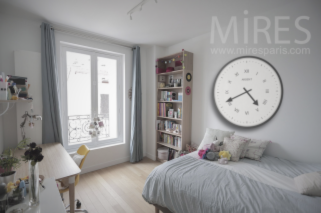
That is 4h41
